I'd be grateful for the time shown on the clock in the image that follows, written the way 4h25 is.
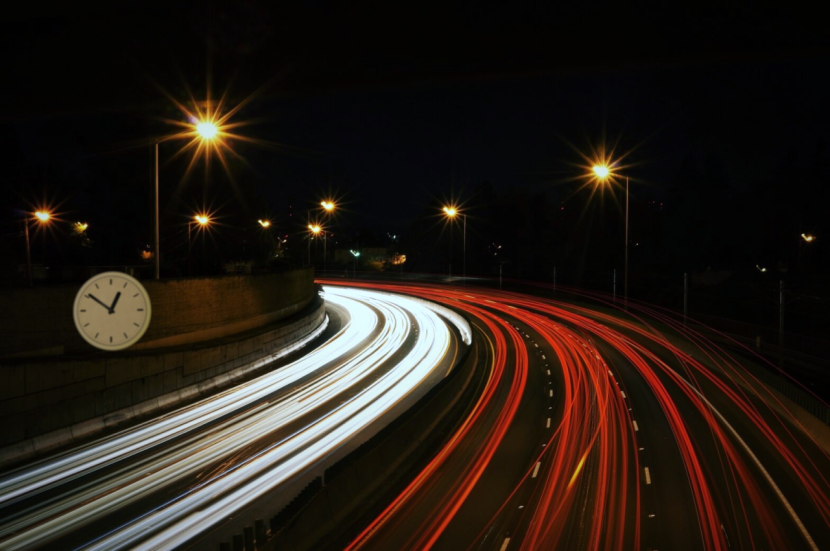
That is 12h51
